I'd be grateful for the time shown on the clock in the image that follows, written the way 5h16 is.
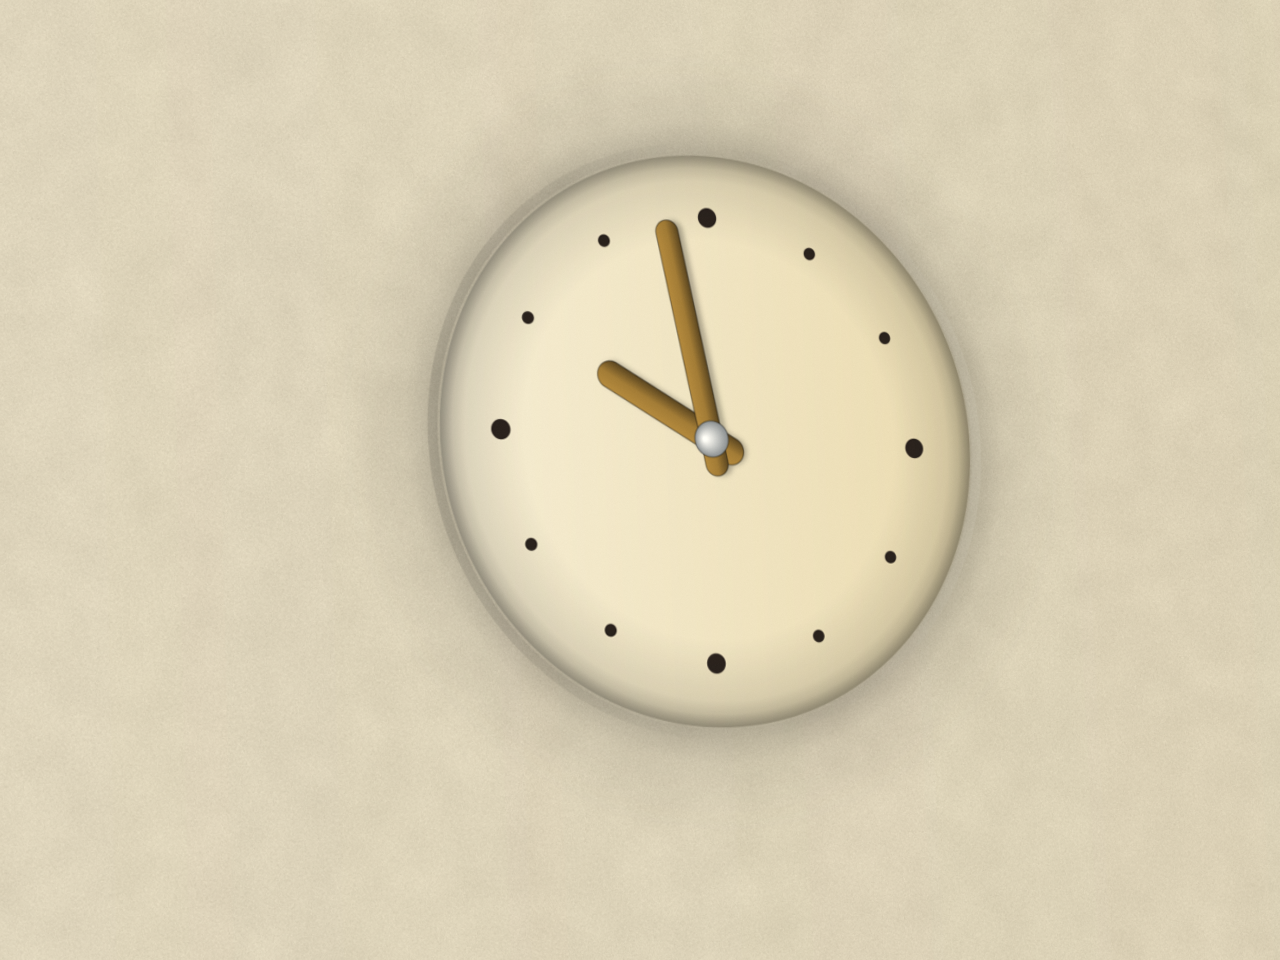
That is 9h58
